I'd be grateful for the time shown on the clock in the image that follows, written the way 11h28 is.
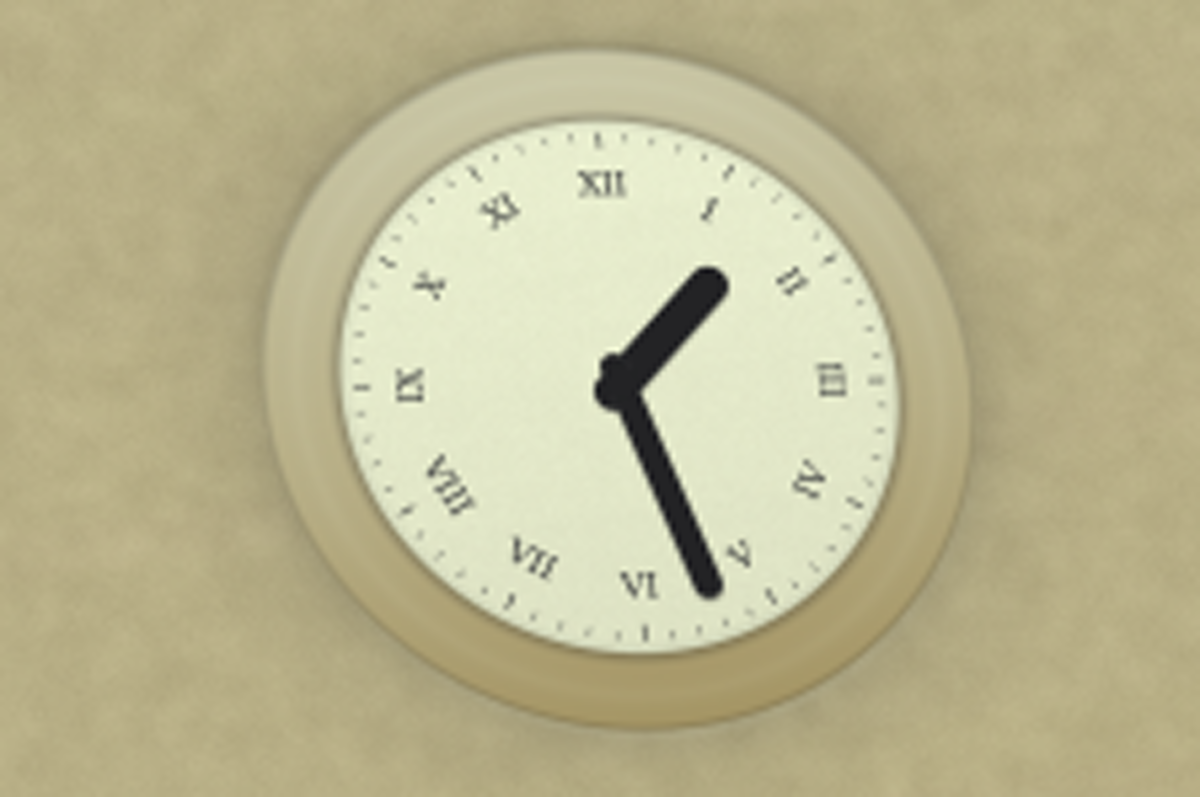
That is 1h27
